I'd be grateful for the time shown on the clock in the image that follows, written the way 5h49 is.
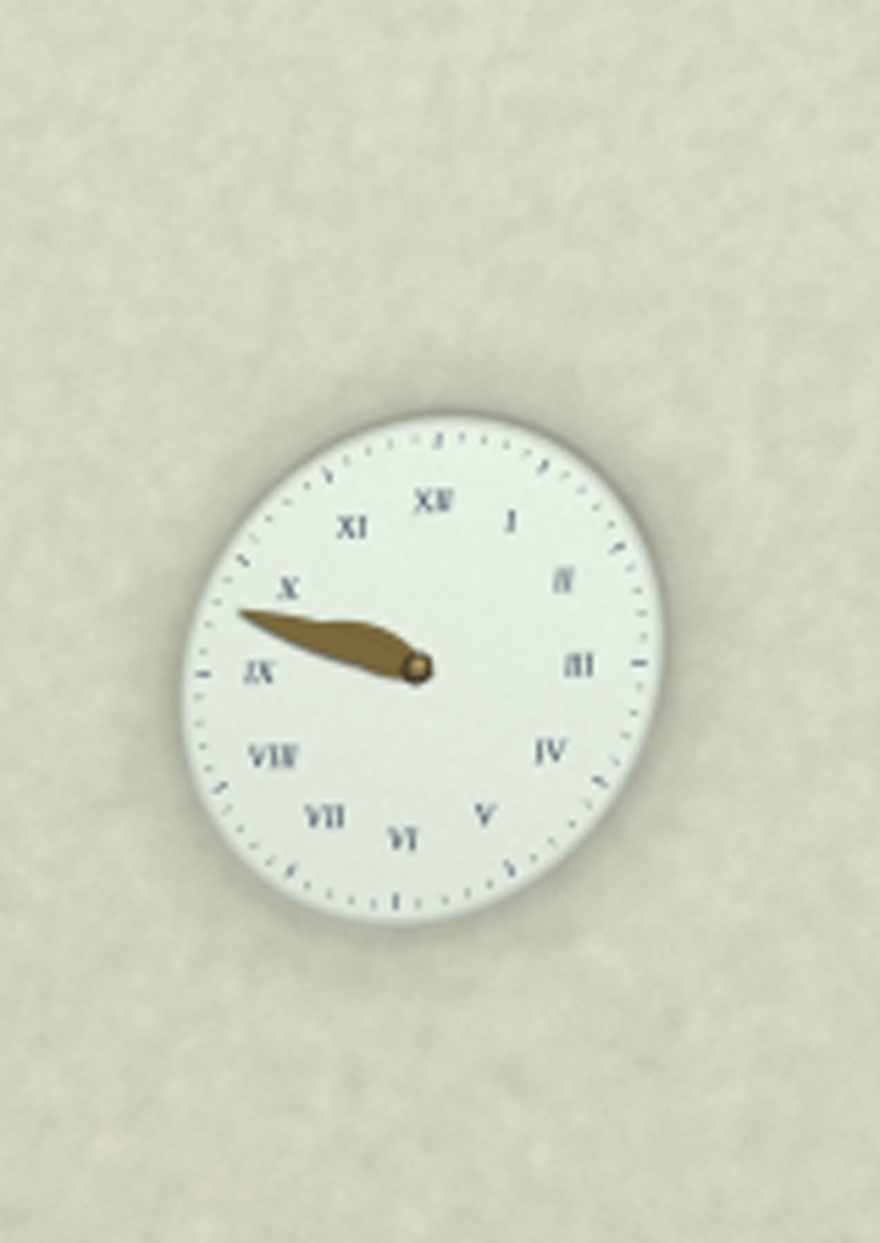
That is 9h48
